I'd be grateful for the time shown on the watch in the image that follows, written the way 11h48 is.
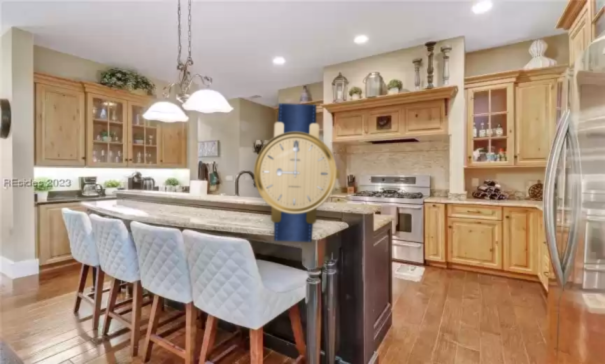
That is 9h00
